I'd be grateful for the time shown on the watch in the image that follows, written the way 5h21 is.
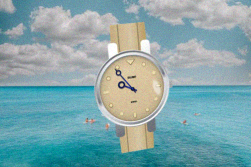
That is 9h54
